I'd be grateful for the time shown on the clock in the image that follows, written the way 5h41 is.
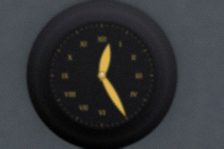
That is 12h25
